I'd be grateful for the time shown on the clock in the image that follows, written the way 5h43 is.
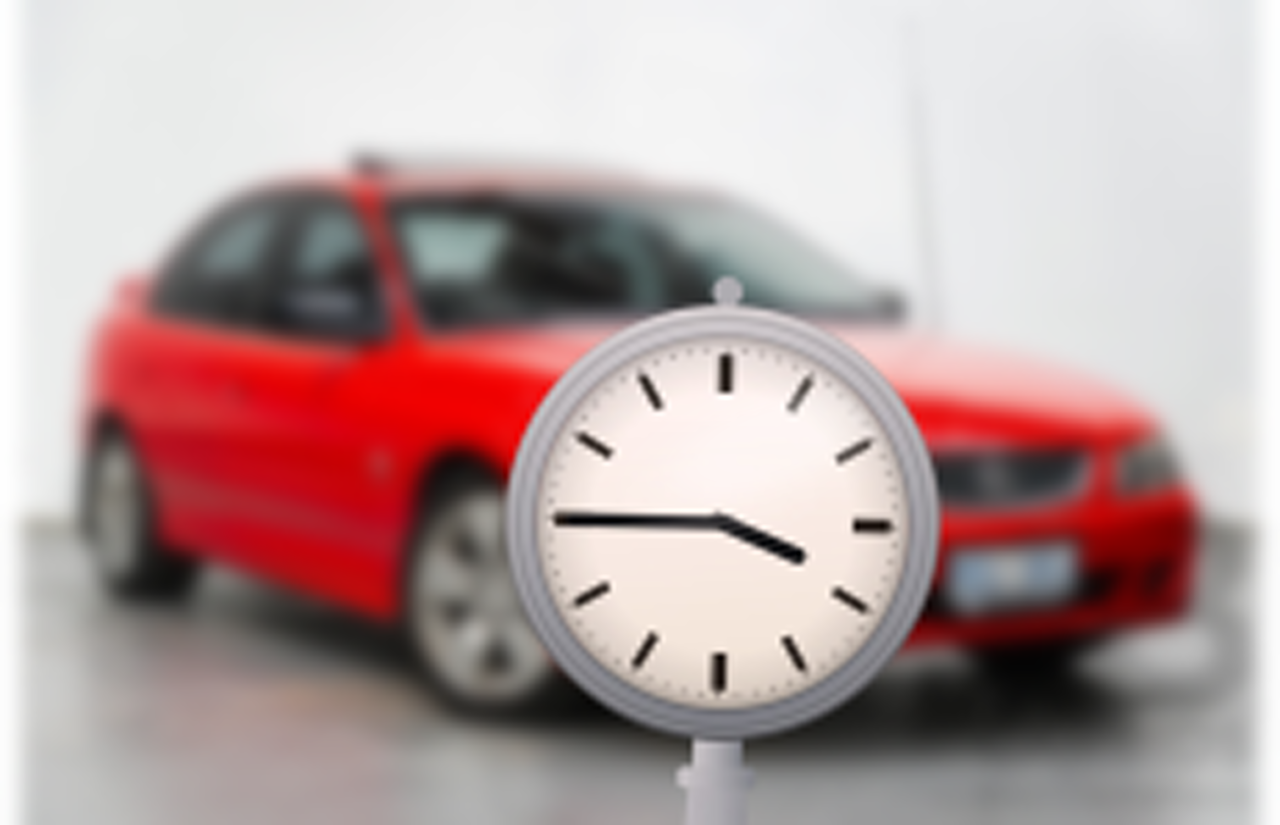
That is 3h45
